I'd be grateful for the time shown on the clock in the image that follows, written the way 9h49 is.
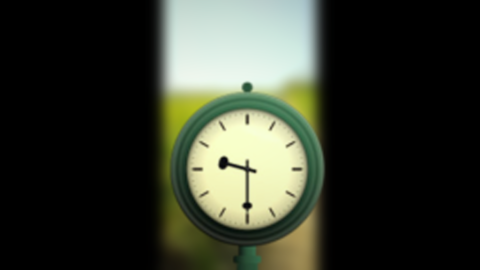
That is 9h30
